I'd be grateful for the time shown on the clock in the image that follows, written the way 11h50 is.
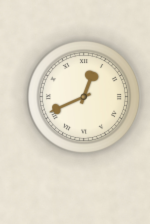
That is 12h41
